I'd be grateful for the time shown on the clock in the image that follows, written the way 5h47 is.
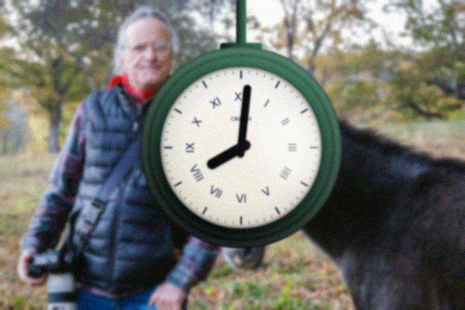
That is 8h01
